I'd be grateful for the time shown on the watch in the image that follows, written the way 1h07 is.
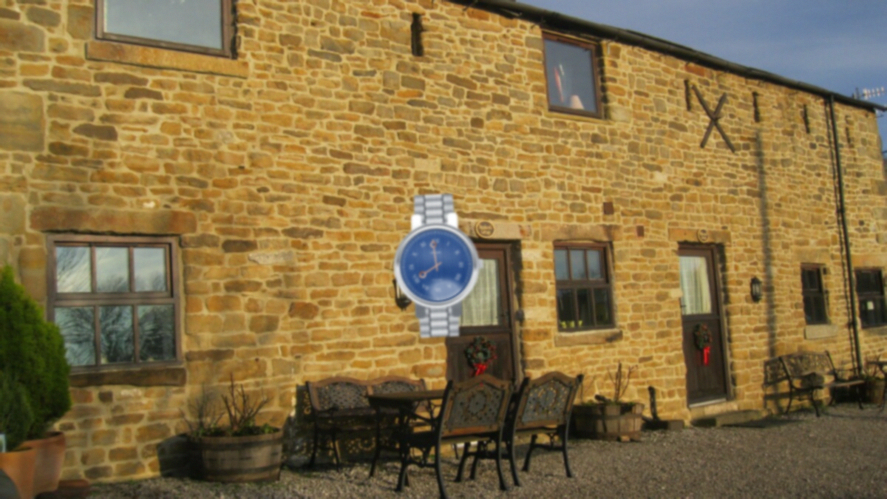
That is 7h59
